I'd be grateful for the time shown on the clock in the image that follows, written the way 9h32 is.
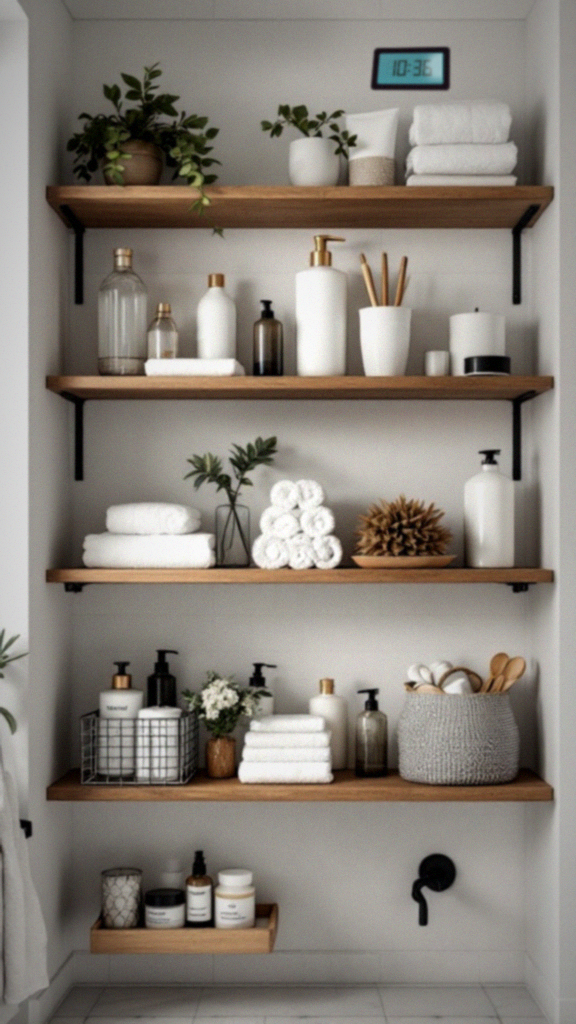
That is 10h36
